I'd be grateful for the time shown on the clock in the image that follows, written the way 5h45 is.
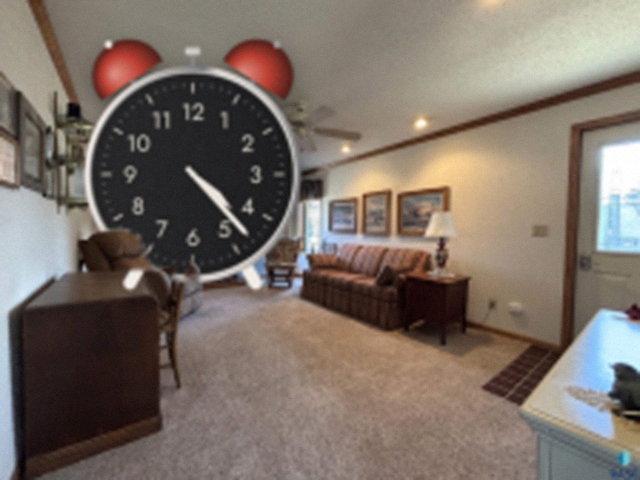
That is 4h23
